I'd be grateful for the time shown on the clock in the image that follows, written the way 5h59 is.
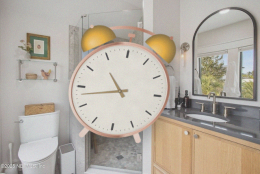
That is 10h43
